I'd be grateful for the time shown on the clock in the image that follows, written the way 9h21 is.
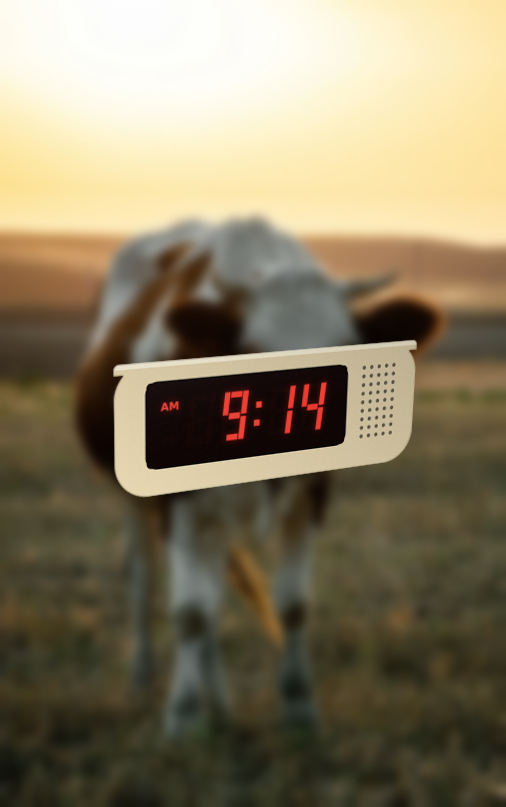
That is 9h14
